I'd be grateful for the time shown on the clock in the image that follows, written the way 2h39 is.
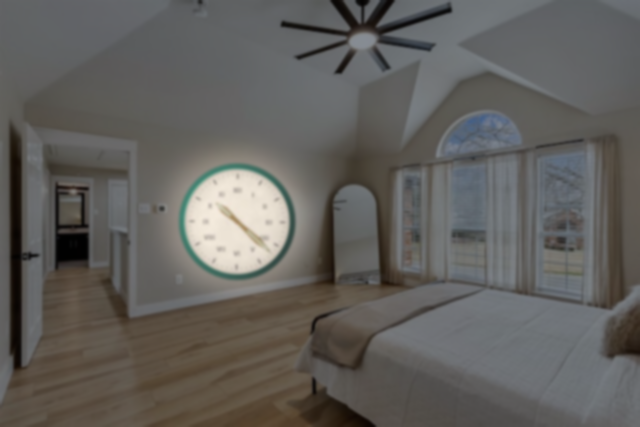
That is 10h22
